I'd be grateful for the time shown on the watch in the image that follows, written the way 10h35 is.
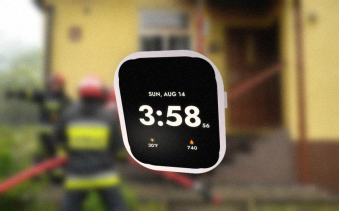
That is 3h58
